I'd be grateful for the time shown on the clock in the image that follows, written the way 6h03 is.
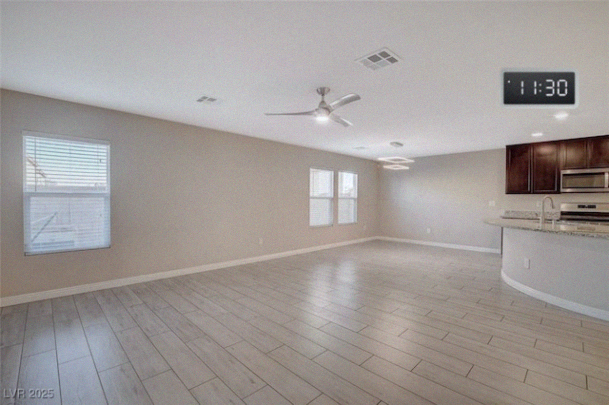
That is 11h30
